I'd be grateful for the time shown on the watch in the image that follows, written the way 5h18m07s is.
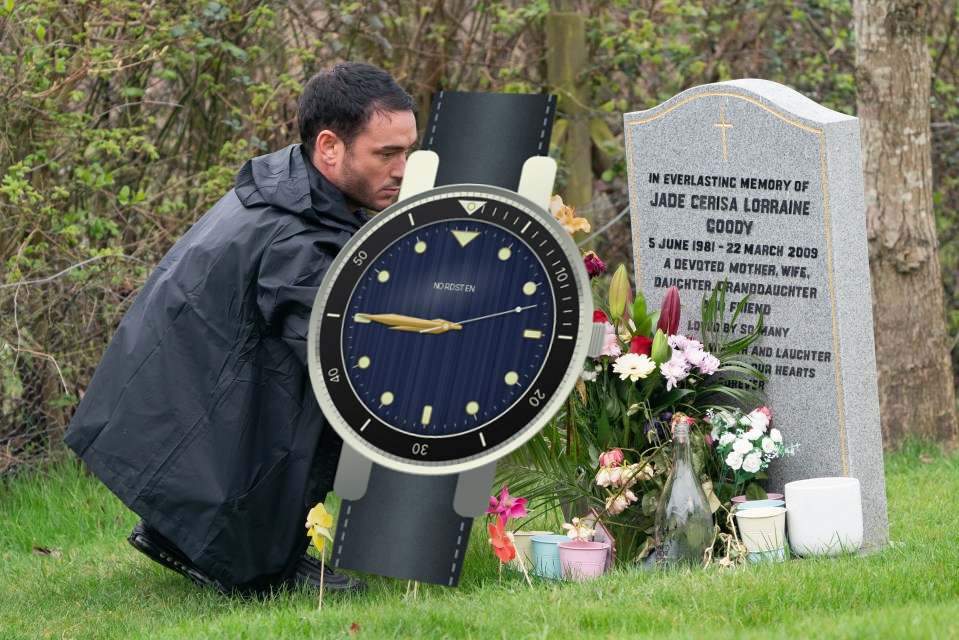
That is 8h45m12s
